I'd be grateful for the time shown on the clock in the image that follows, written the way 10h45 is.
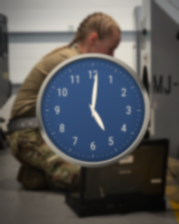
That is 5h01
